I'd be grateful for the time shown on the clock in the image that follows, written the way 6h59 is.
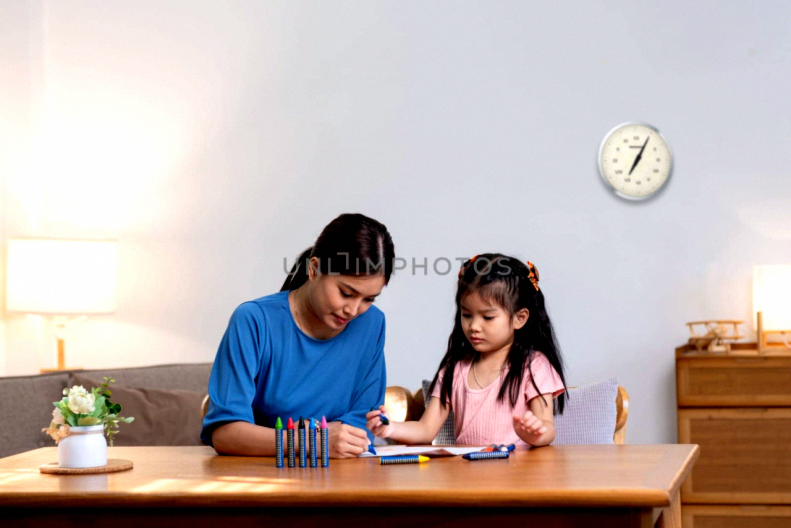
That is 7h05
